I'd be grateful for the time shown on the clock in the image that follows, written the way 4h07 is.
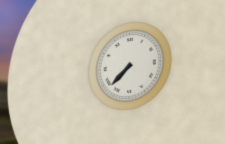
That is 7h38
